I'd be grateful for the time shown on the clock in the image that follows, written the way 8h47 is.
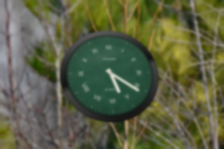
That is 5h21
